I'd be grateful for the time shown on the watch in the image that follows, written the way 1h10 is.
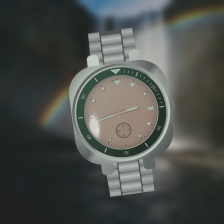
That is 2h43
